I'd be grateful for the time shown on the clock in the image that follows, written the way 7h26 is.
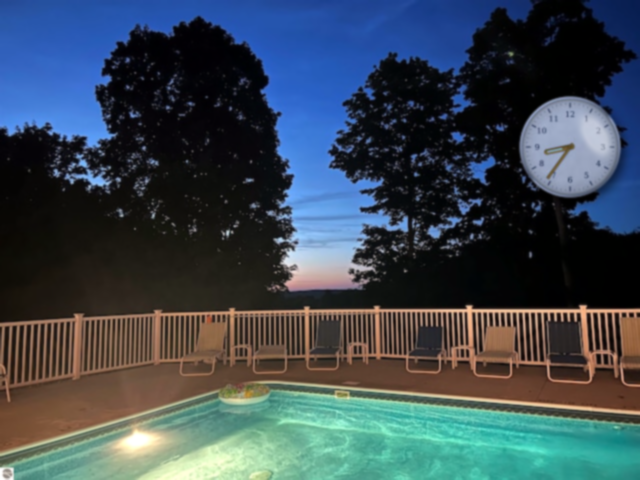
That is 8h36
